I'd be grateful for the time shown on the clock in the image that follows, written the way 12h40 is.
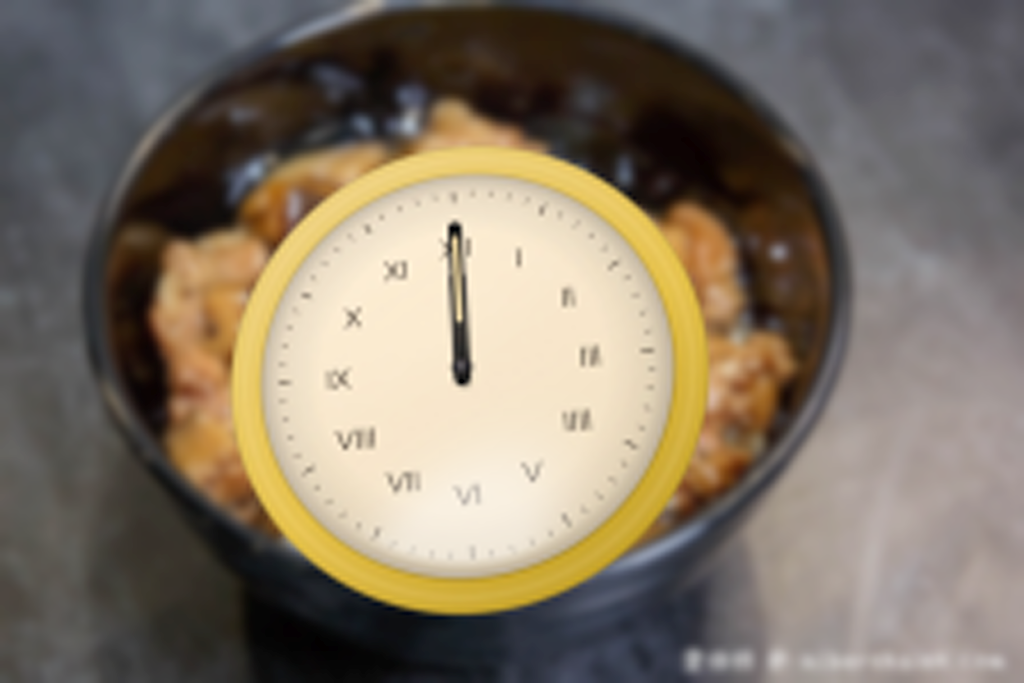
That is 12h00
